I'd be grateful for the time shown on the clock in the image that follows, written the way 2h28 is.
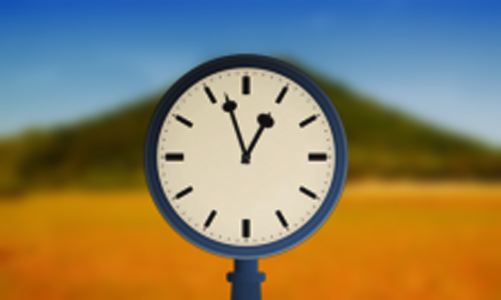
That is 12h57
